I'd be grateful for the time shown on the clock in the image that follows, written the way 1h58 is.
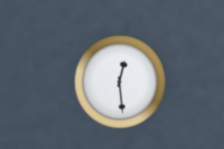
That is 12h29
